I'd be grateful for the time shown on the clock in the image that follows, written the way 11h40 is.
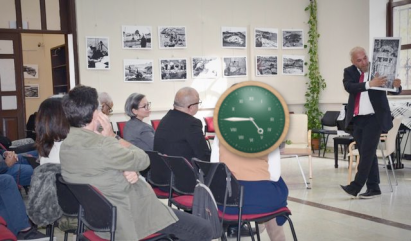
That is 4h45
